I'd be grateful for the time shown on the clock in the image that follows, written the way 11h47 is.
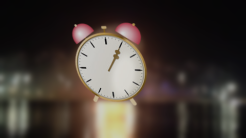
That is 1h05
